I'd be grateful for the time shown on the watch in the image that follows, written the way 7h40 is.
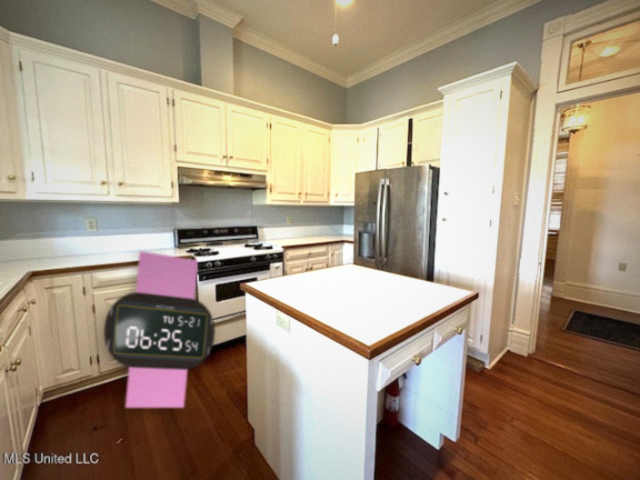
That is 6h25
